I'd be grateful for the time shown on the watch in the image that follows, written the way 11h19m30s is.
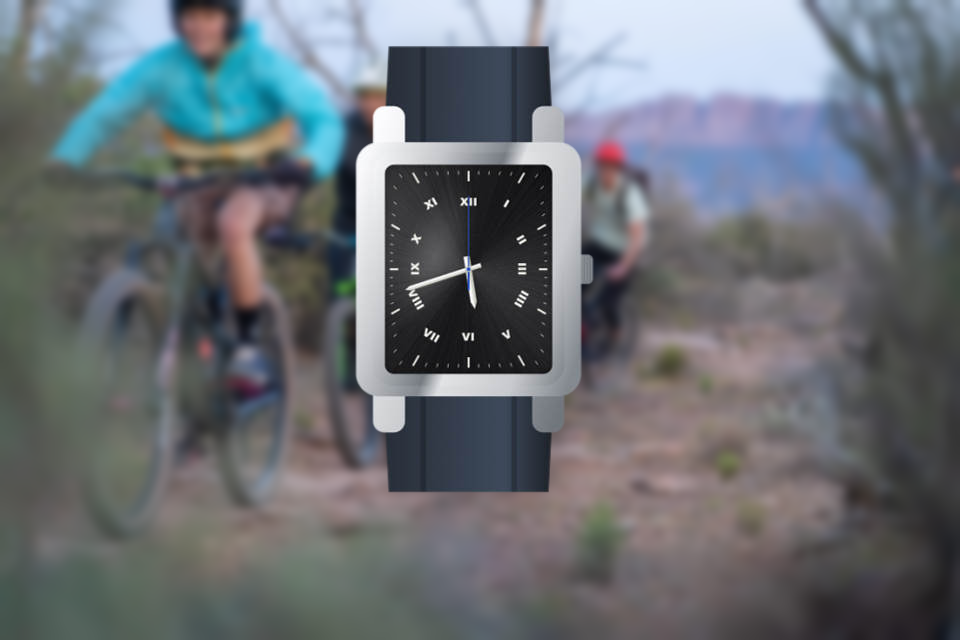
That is 5h42m00s
